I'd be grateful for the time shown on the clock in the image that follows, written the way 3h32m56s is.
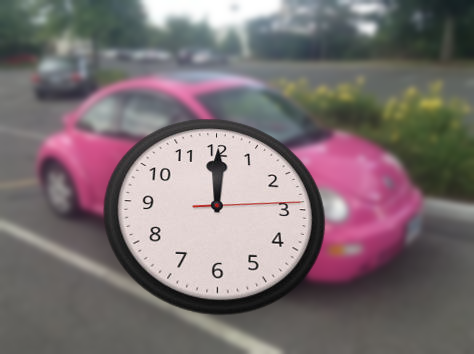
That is 12h00m14s
